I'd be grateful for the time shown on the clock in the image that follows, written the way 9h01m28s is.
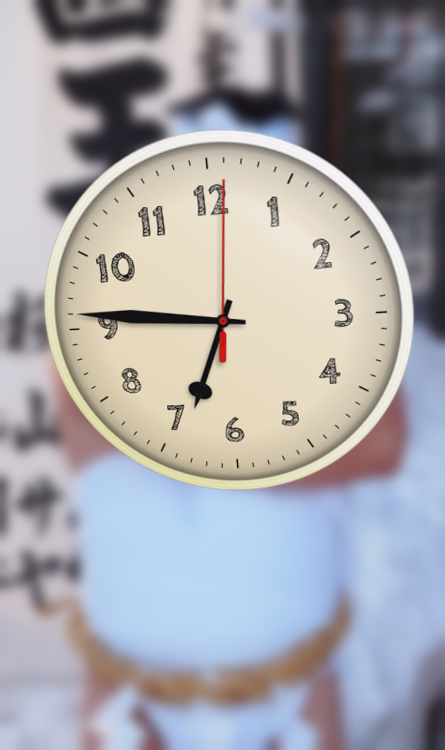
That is 6h46m01s
